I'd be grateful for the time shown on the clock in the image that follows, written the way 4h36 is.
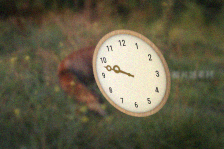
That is 9h48
